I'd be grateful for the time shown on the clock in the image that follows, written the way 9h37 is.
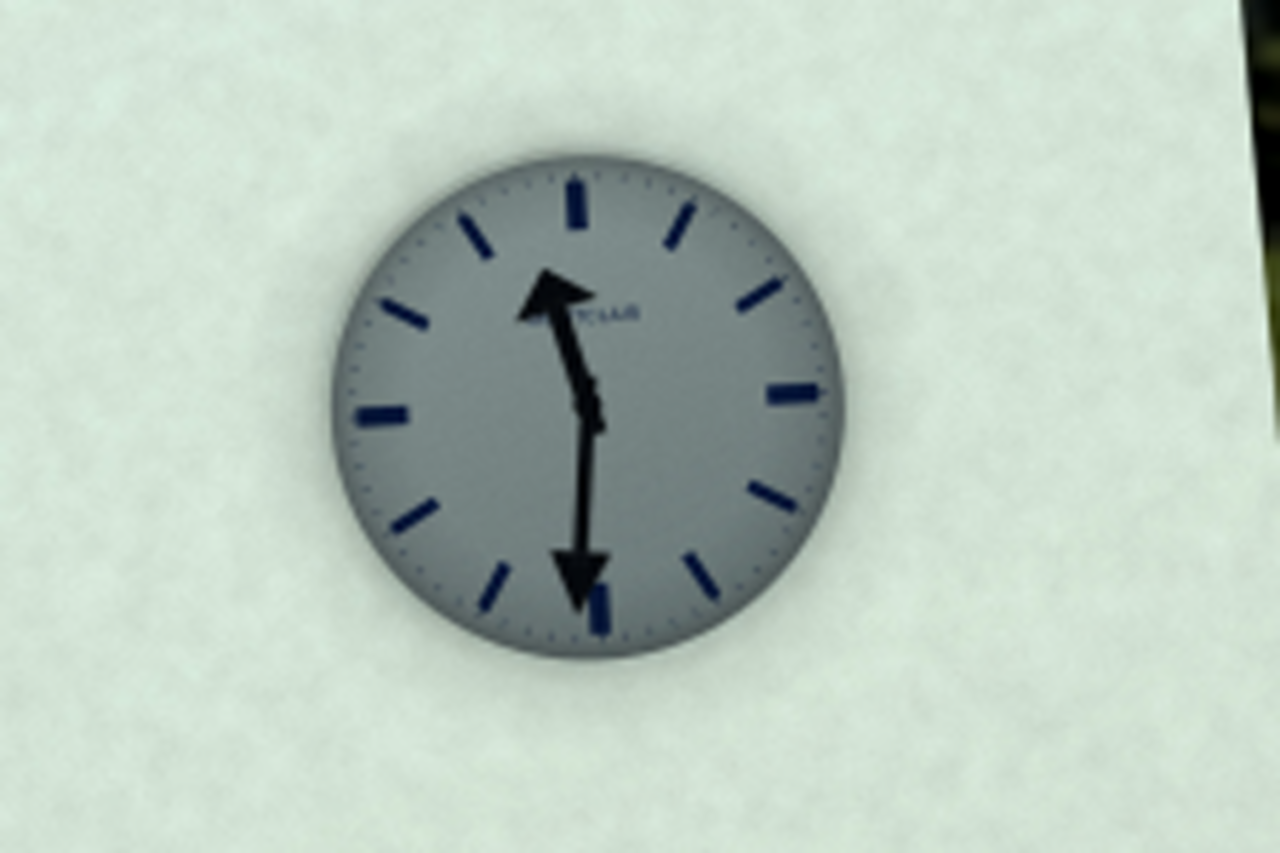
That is 11h31
